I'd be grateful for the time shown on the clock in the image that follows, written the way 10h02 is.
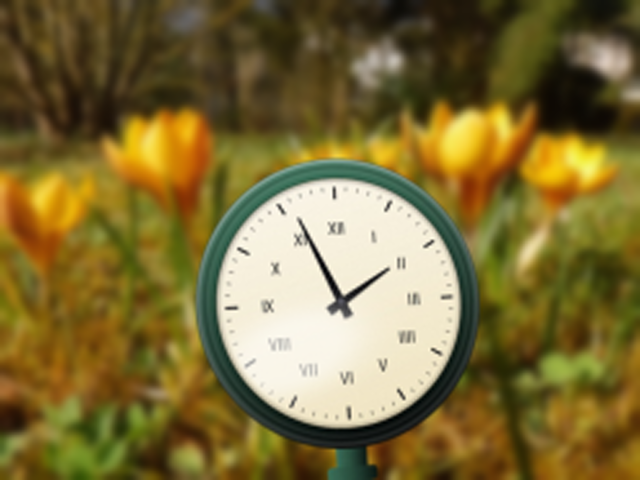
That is 1h56
